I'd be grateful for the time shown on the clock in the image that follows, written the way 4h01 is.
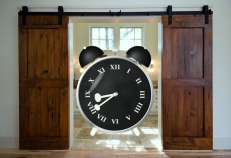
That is 8h39
